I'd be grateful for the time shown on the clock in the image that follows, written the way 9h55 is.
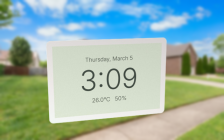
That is 3h09
